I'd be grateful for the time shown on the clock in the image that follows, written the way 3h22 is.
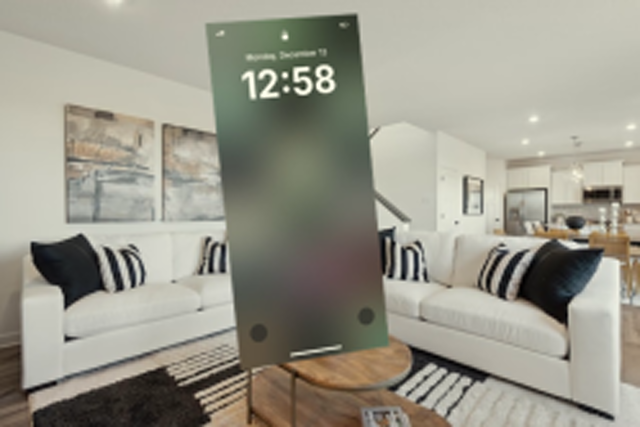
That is 12h58
